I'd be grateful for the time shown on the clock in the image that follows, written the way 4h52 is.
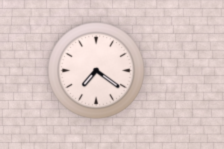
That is 7h21
